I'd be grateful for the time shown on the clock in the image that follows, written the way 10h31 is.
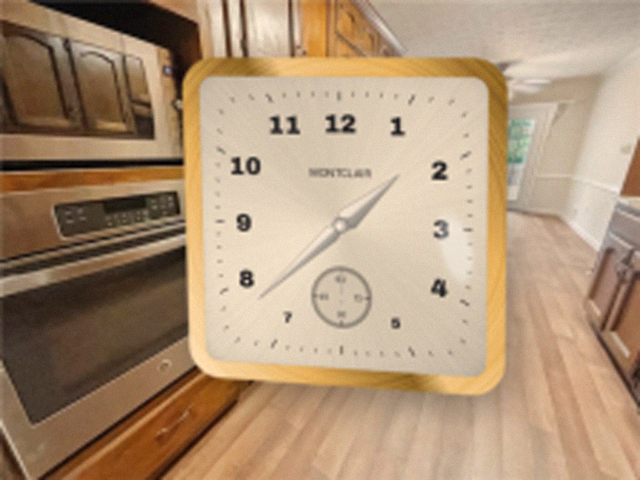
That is 1h38
